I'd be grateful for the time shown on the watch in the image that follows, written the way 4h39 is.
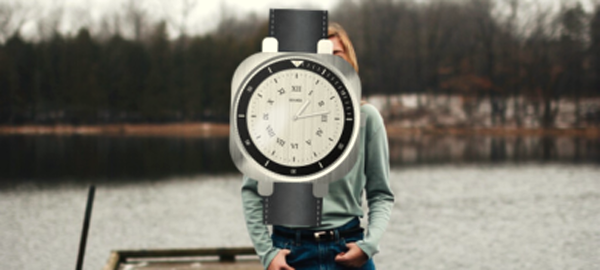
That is 1h13
